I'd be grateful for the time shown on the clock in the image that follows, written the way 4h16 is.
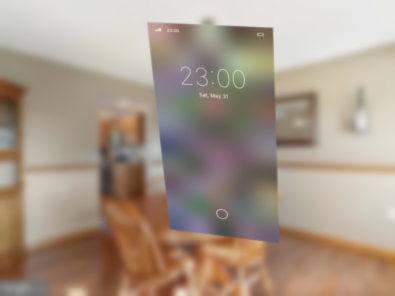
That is 23h00
